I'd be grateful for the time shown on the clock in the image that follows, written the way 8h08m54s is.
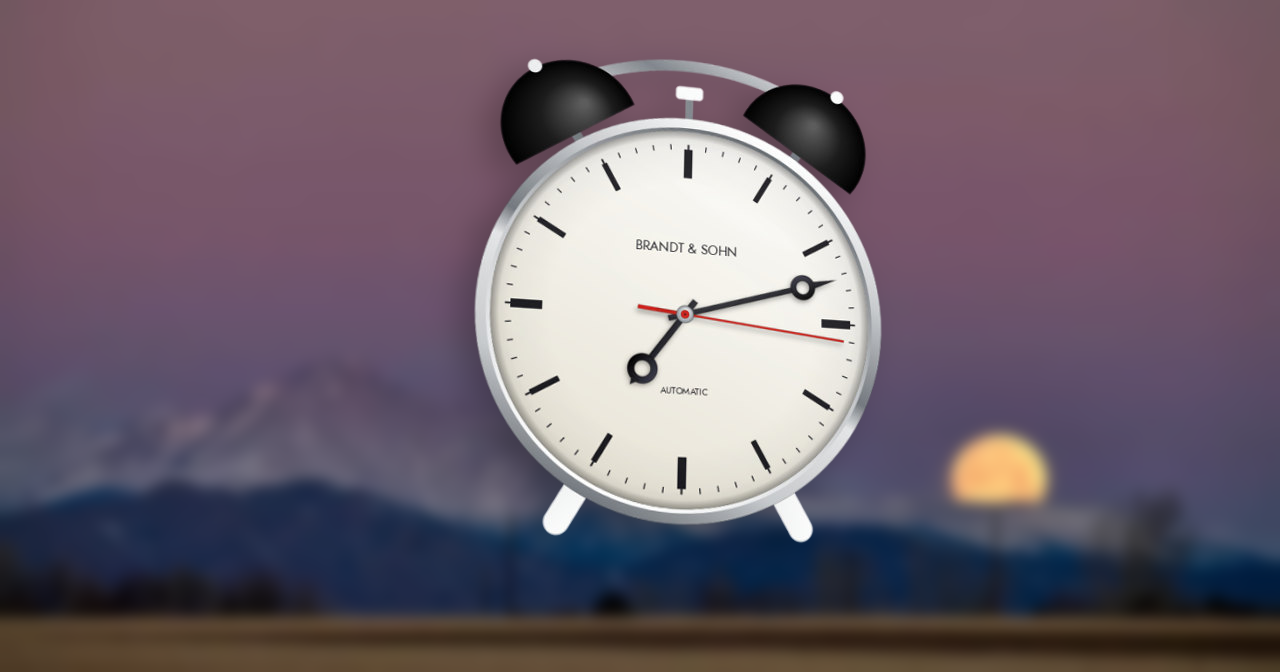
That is 7h12m16s
